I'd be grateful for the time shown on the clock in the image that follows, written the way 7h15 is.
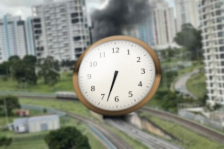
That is 6h33
